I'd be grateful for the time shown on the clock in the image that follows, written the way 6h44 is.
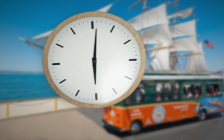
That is 6h01
